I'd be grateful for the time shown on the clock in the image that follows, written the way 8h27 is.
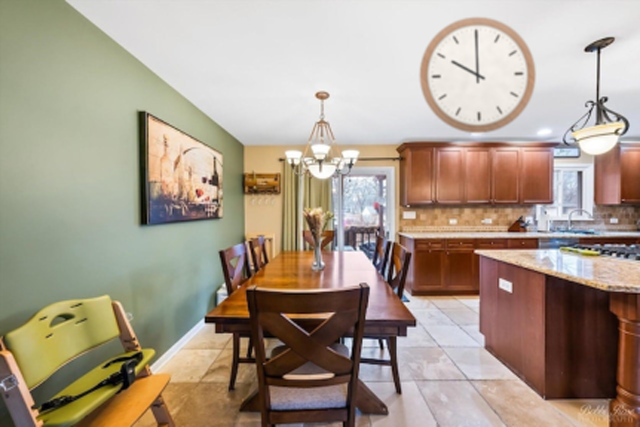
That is 10h00
